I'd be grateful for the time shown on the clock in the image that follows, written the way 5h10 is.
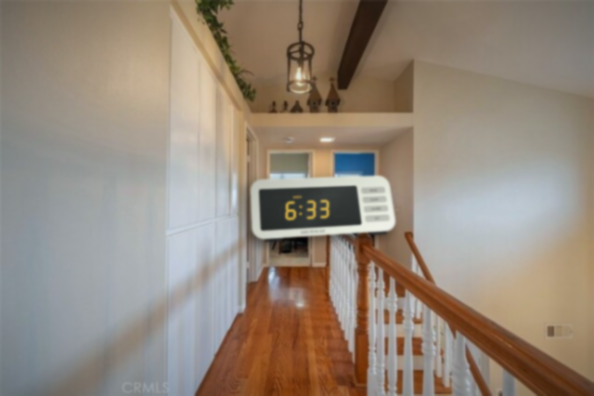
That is 6h33
